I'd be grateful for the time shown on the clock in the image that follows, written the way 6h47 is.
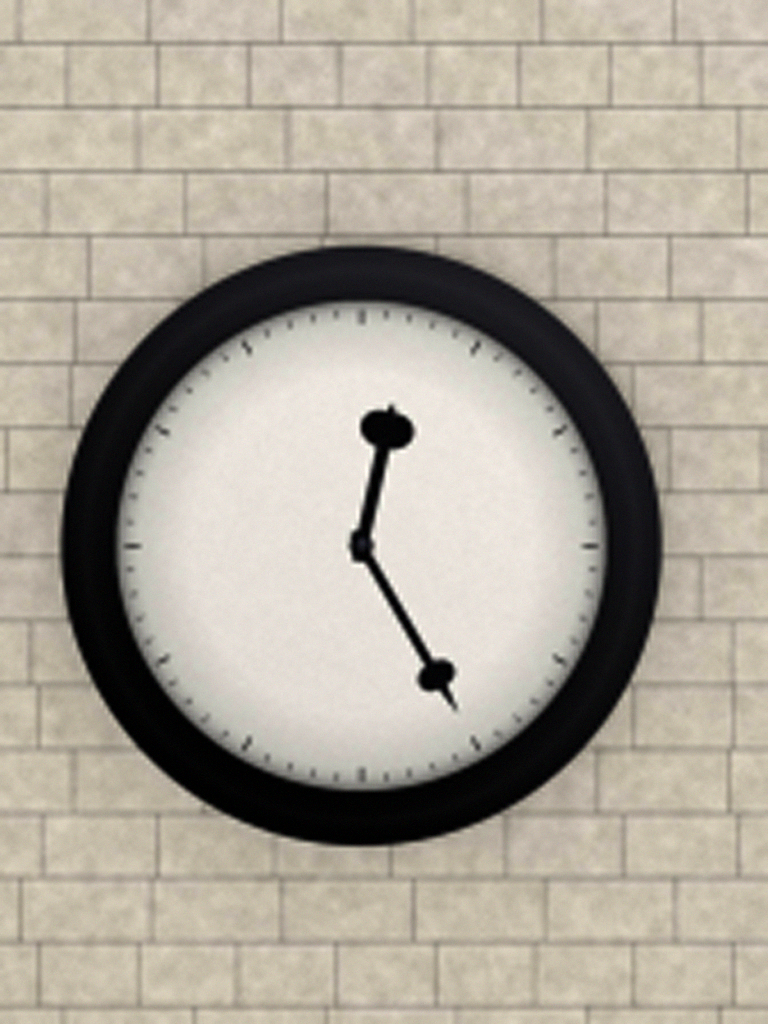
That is 12h25
